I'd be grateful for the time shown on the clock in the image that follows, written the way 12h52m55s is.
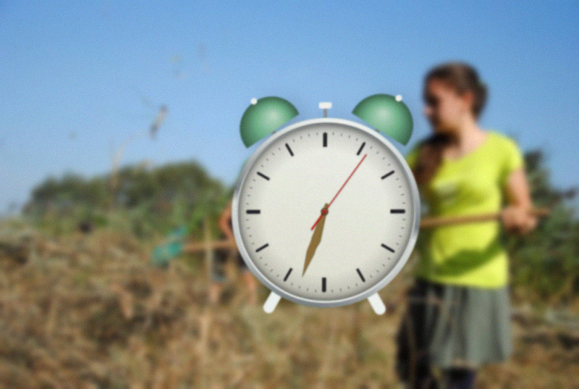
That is 6h33m06s
